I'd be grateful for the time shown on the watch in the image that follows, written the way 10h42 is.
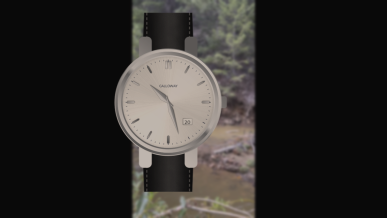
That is 10h27
